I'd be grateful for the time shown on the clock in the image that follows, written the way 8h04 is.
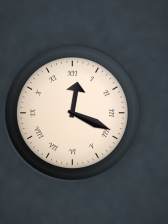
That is 12h19
